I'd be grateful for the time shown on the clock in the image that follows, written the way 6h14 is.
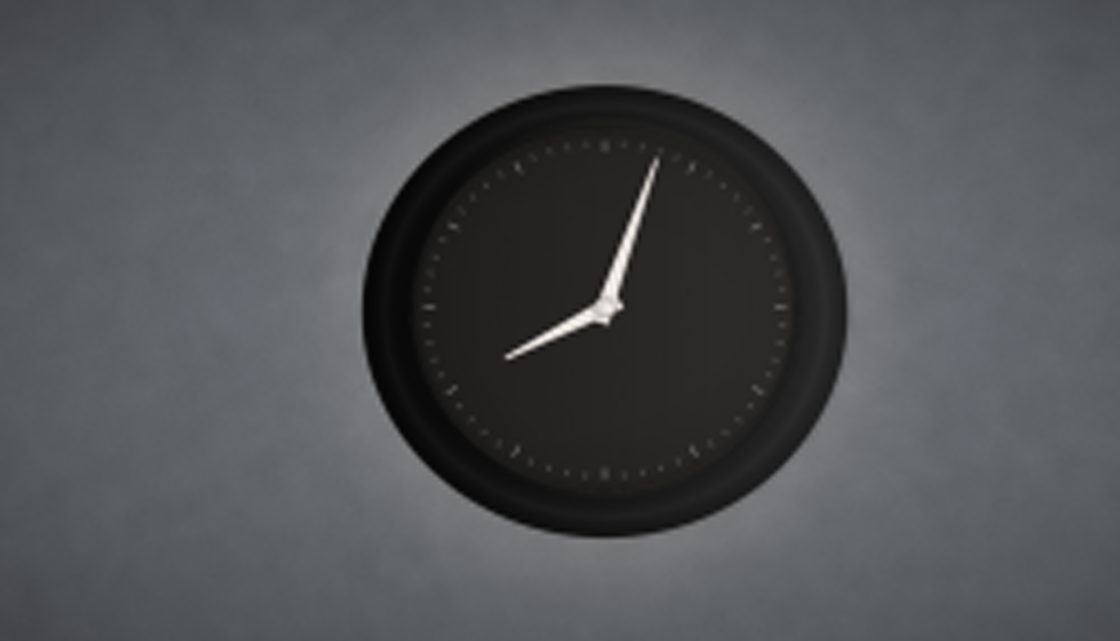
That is 8h03
